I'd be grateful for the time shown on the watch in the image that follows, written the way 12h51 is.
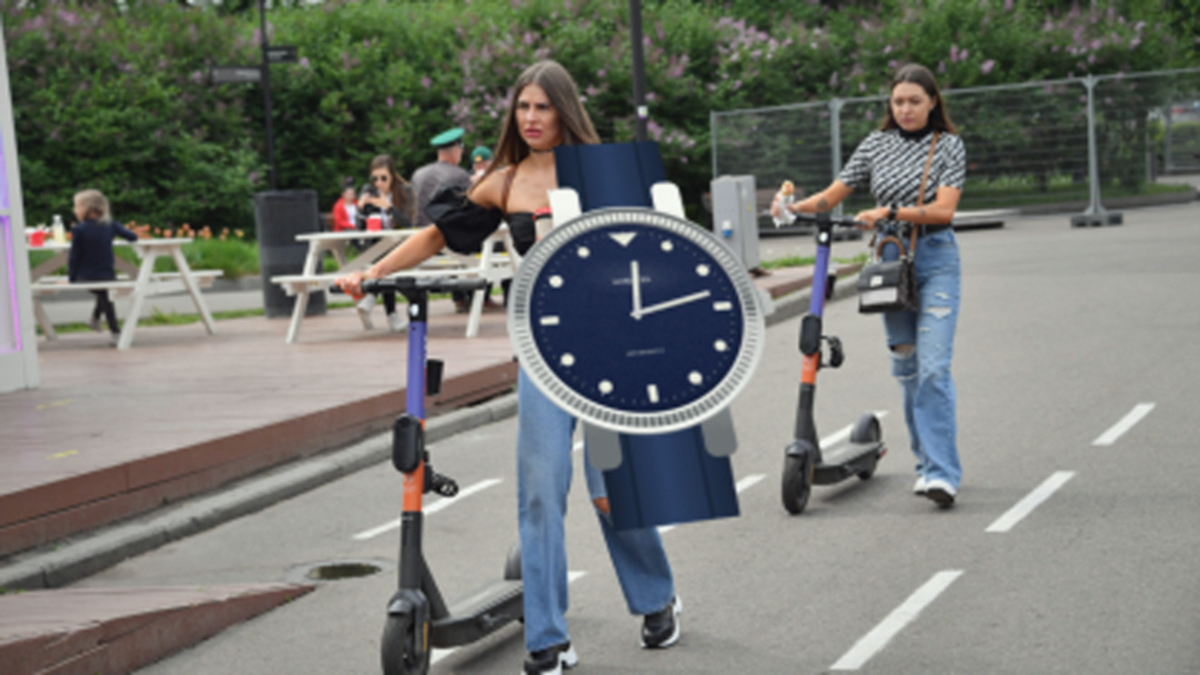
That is 12h13
